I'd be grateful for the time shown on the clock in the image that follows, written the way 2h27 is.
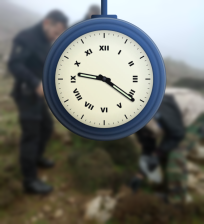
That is 9h21
